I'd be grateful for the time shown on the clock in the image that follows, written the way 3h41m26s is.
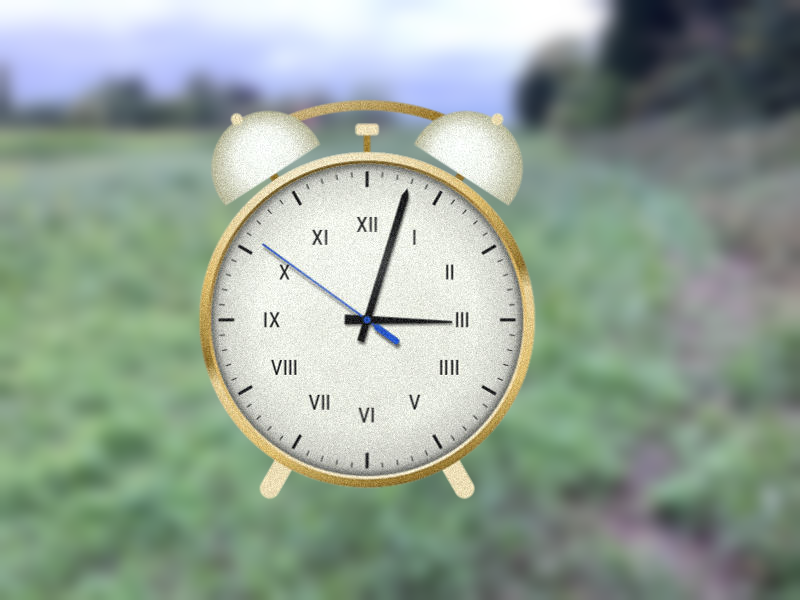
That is 3h02m51s
